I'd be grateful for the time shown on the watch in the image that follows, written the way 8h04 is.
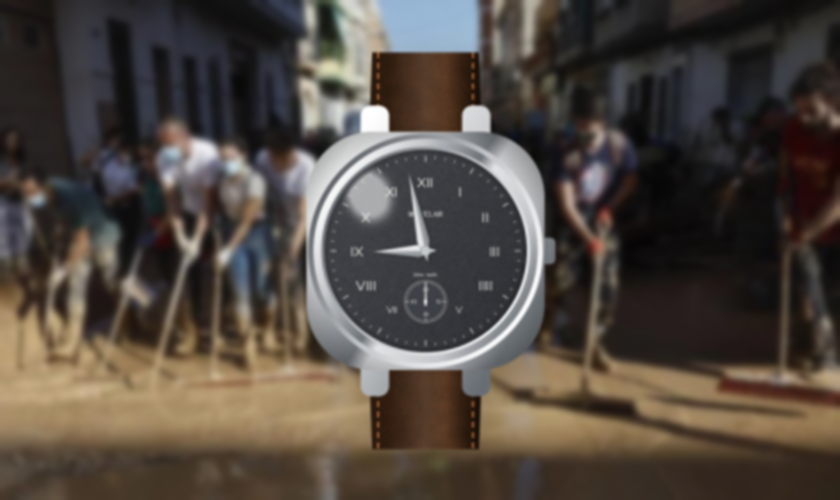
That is 8h58
